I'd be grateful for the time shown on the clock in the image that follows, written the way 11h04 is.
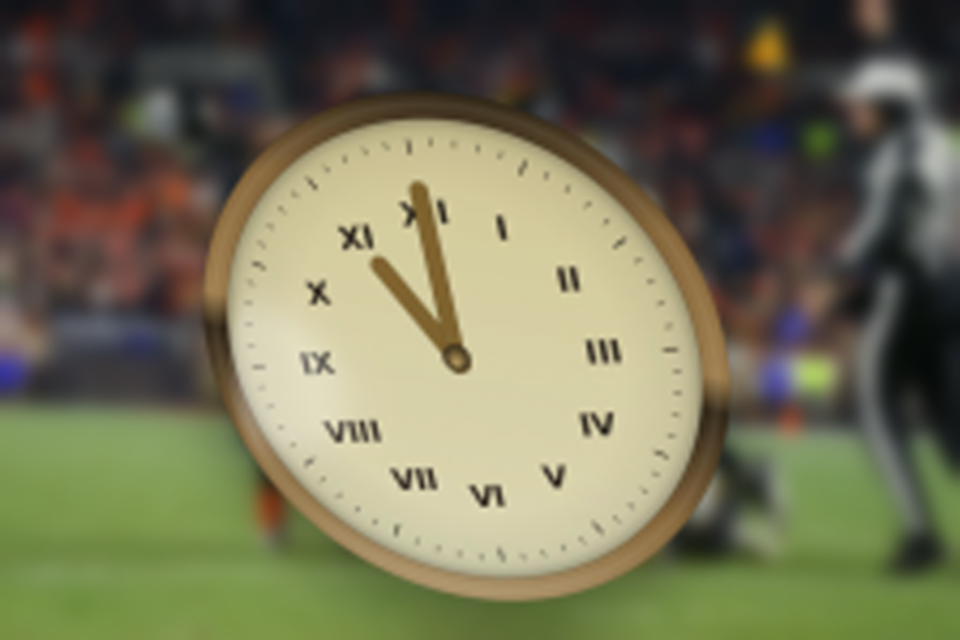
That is 11h00
